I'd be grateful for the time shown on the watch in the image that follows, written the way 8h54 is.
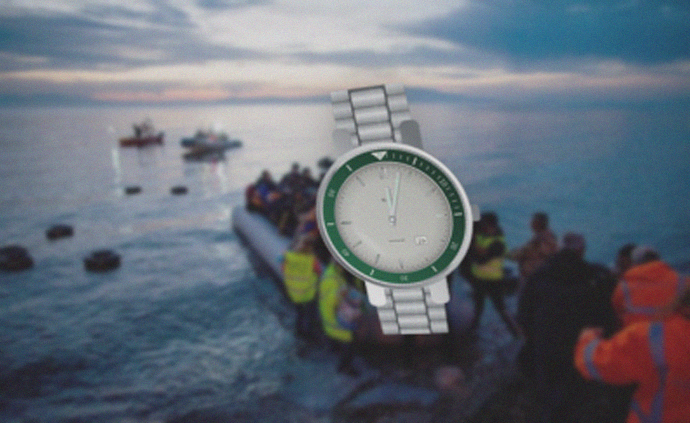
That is 12h03
